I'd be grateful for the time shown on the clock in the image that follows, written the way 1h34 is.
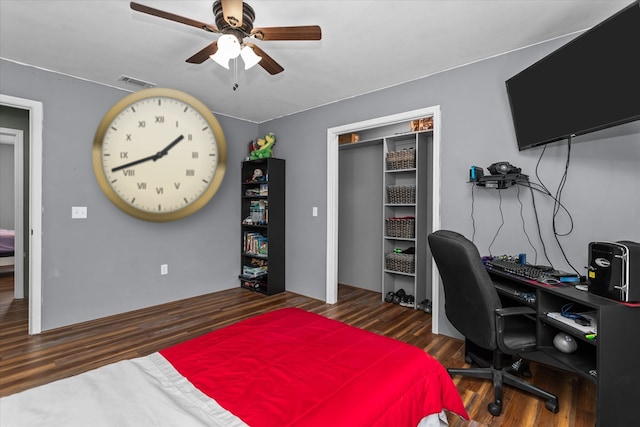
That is 1h42
